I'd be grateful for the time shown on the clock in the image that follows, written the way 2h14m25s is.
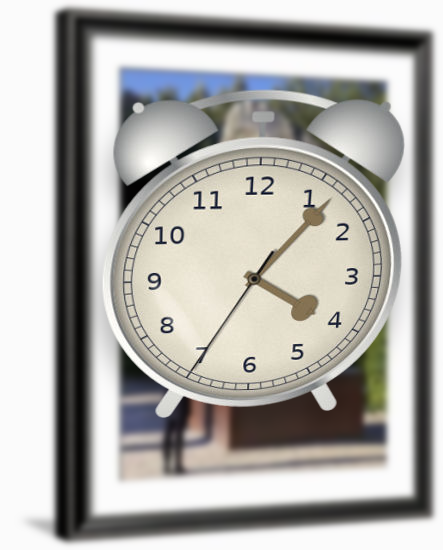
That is 4h06m35s
